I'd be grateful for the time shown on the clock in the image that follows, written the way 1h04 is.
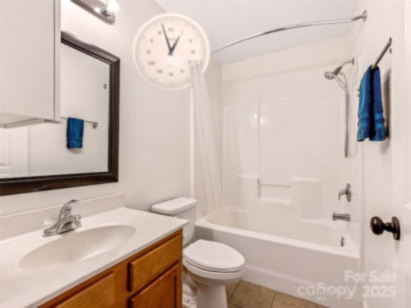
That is 12h57
